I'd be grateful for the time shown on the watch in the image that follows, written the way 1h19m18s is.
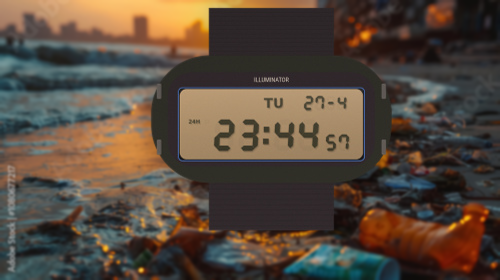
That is 23h44m57s
